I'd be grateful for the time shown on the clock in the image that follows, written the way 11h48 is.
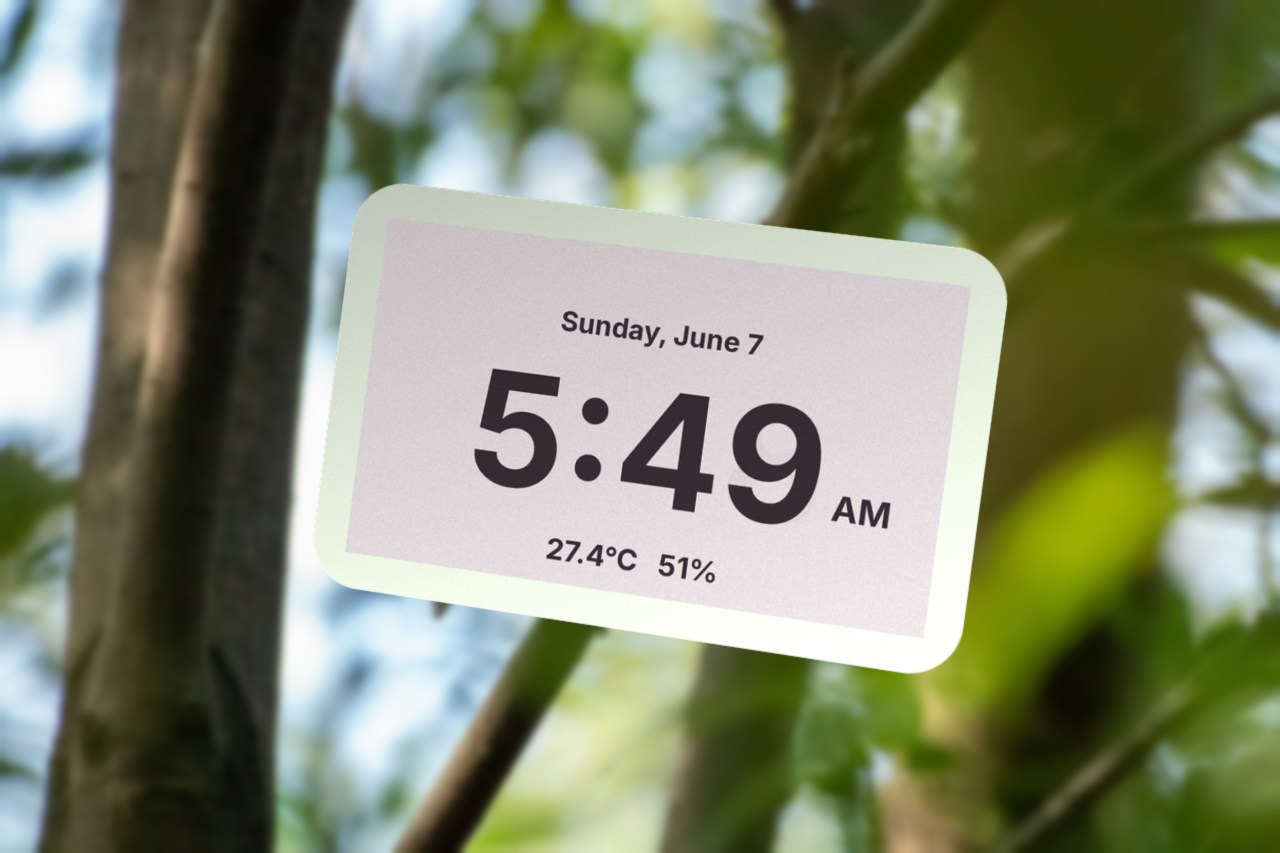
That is 5h49
